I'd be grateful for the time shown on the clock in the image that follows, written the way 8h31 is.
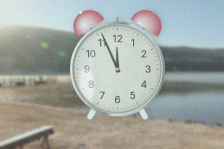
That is 11h56
